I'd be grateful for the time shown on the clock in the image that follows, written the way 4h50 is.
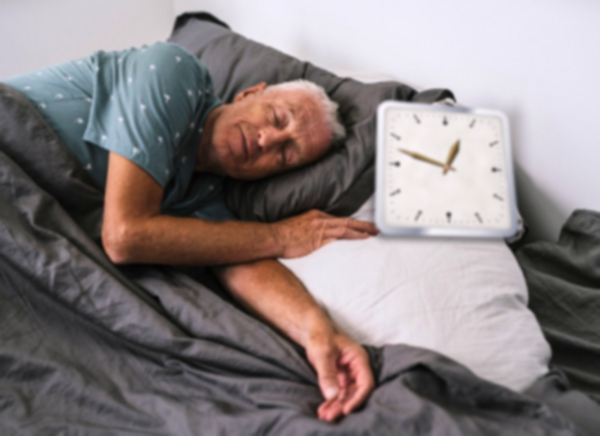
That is 12h48
